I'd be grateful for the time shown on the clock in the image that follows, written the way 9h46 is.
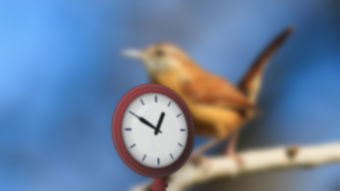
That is 12h50
